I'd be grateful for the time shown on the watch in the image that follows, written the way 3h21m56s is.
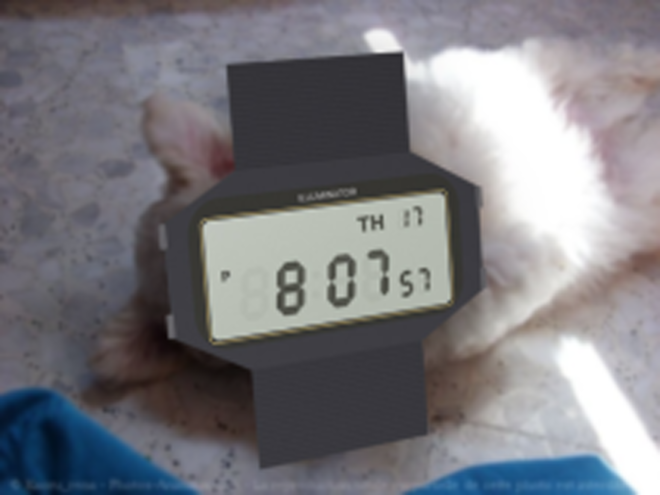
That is 8h07m57s
